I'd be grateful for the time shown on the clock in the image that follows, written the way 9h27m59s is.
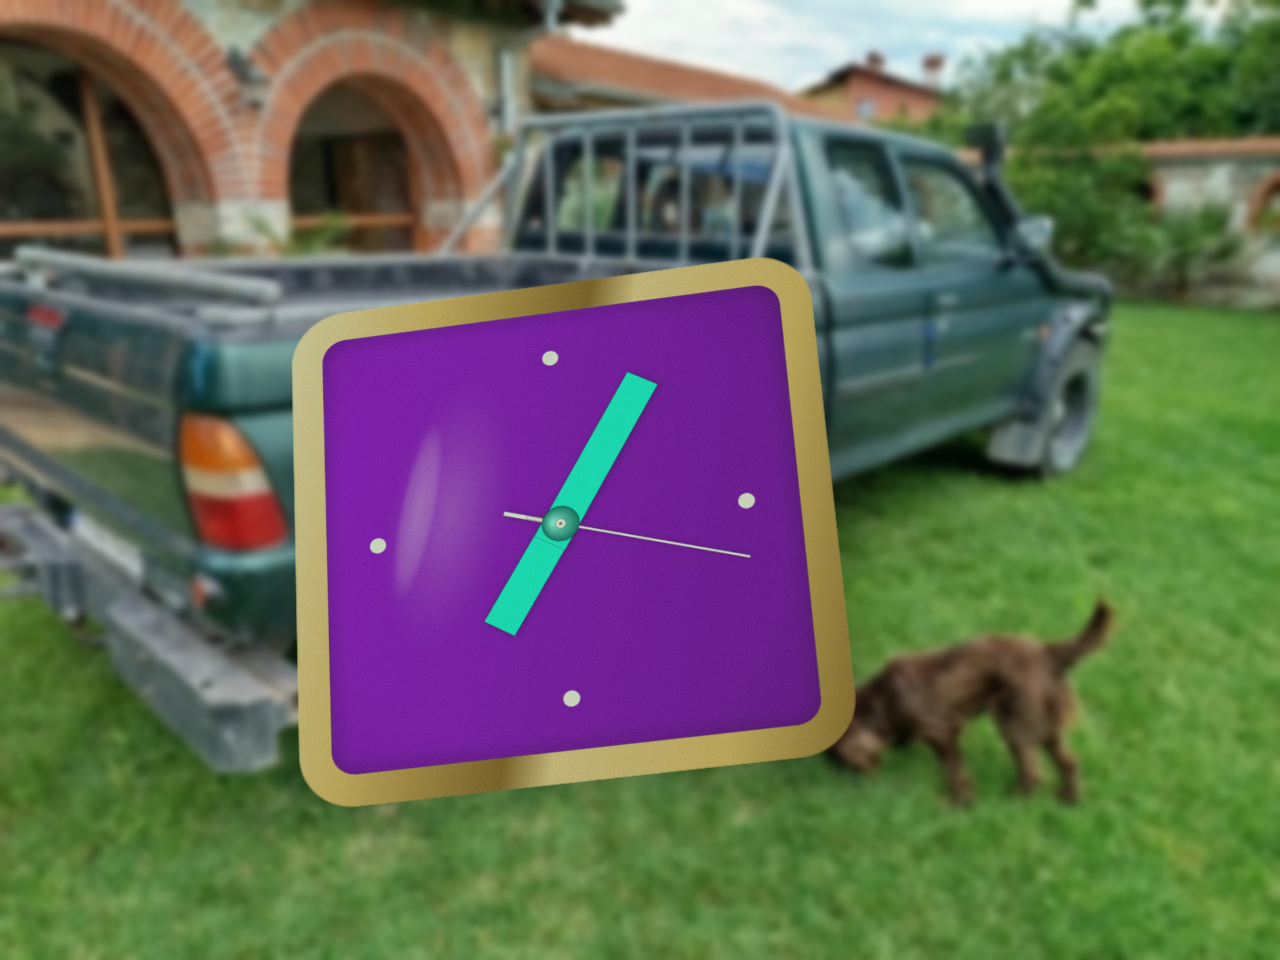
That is 7h05m18s
